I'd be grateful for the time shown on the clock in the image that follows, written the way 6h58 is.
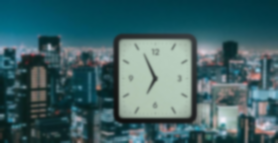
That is 6h56
